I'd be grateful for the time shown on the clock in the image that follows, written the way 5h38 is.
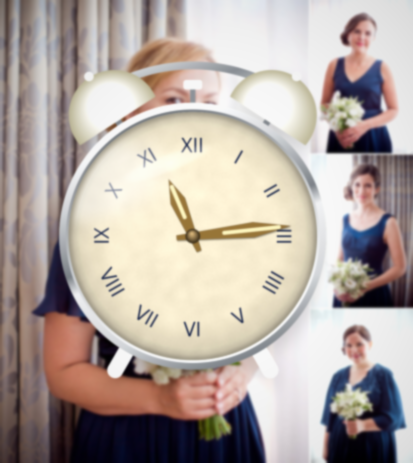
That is 11h14
